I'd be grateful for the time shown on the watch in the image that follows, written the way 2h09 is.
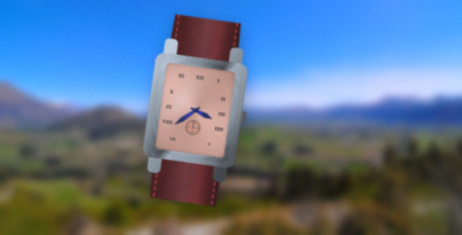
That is 3h38
